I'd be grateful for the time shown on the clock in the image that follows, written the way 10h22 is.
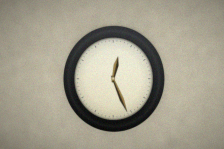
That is 12h26
